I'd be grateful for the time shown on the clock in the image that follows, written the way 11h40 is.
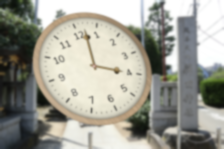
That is 4h02
